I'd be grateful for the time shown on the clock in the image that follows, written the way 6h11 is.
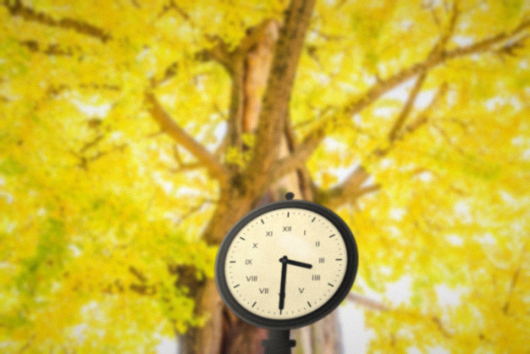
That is 3h30
